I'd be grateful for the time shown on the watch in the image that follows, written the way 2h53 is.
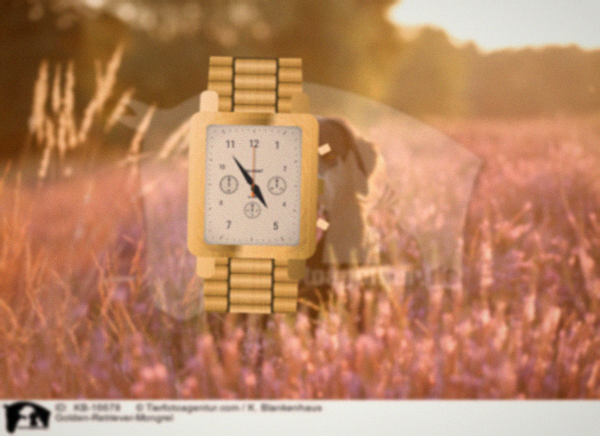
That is 4h54
